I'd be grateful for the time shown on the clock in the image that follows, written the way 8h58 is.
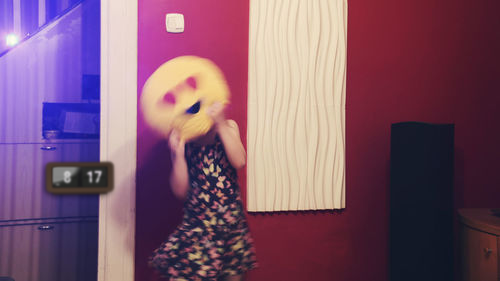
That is 8h17
